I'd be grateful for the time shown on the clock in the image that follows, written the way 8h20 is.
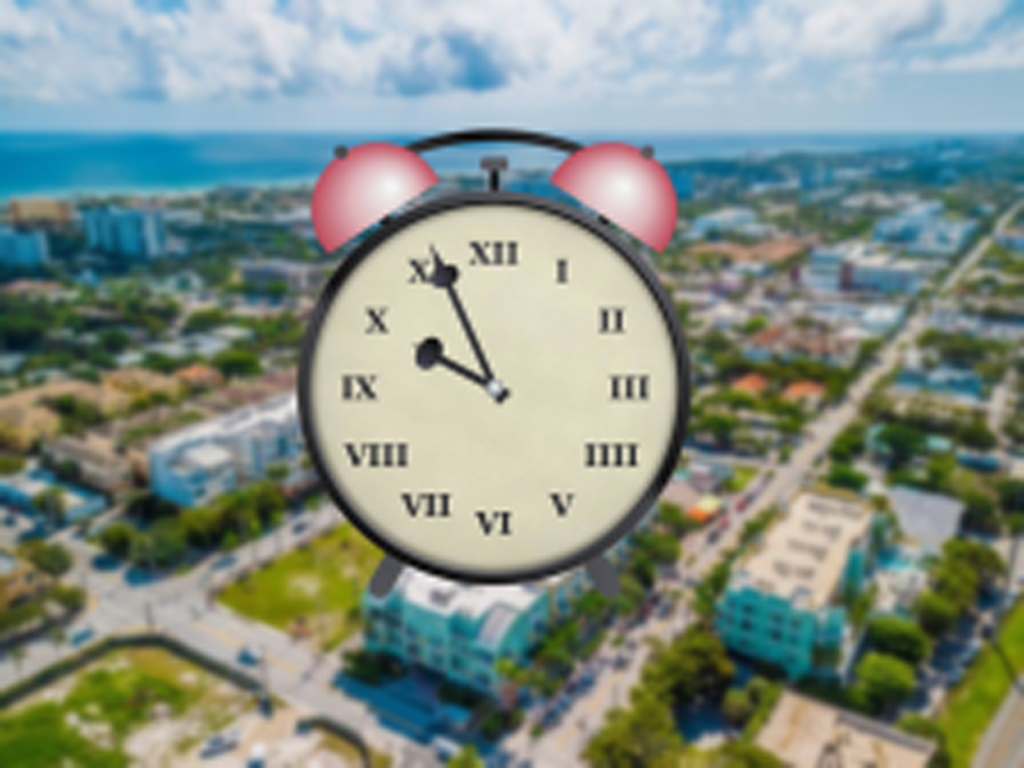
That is 9h56
